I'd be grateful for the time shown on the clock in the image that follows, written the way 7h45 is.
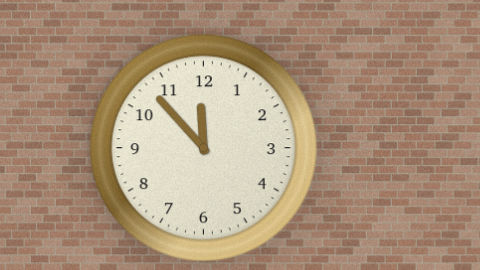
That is 11h53
